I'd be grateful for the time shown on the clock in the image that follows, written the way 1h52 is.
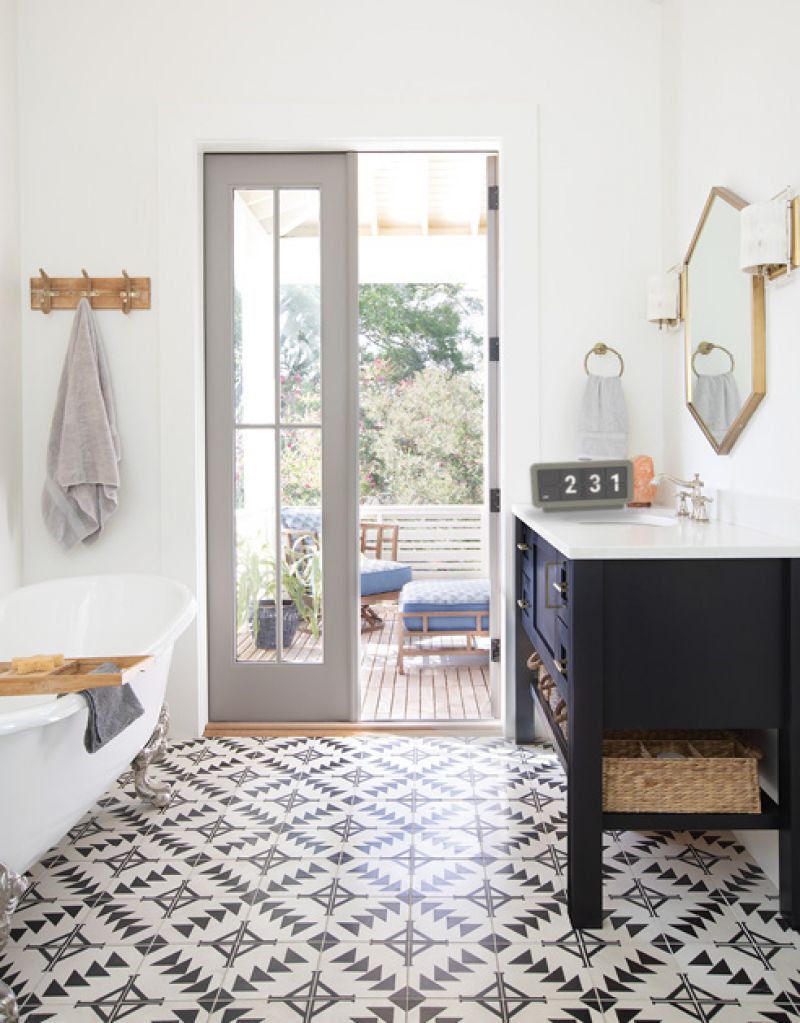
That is 2h31
